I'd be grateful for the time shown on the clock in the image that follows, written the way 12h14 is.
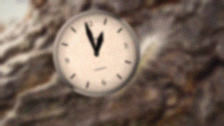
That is 12h59
